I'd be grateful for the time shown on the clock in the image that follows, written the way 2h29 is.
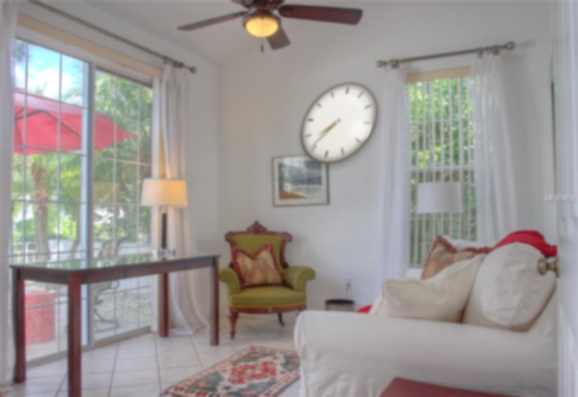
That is 7h36
